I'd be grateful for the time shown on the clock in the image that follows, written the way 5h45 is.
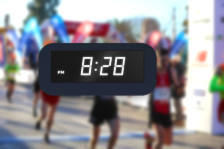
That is 8h28
